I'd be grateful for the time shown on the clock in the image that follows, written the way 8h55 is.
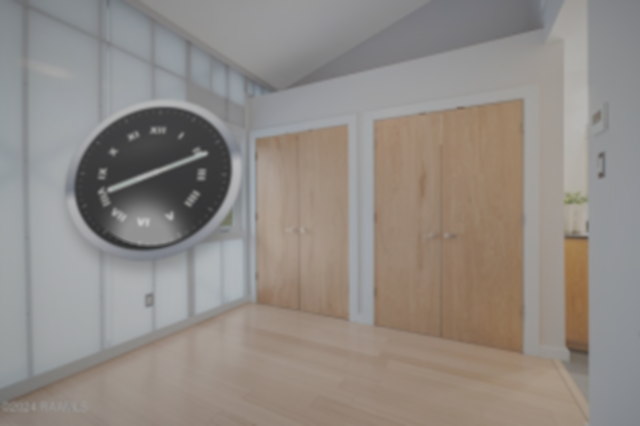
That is 8h11
